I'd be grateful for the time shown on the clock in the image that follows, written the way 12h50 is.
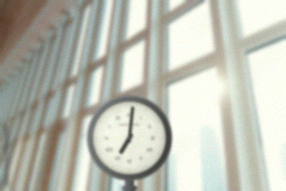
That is 7h01
